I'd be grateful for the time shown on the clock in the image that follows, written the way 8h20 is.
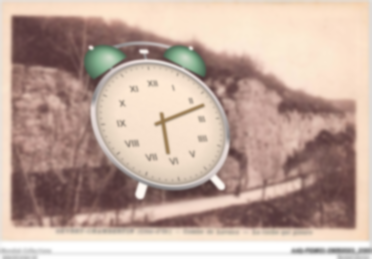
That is 6h12
